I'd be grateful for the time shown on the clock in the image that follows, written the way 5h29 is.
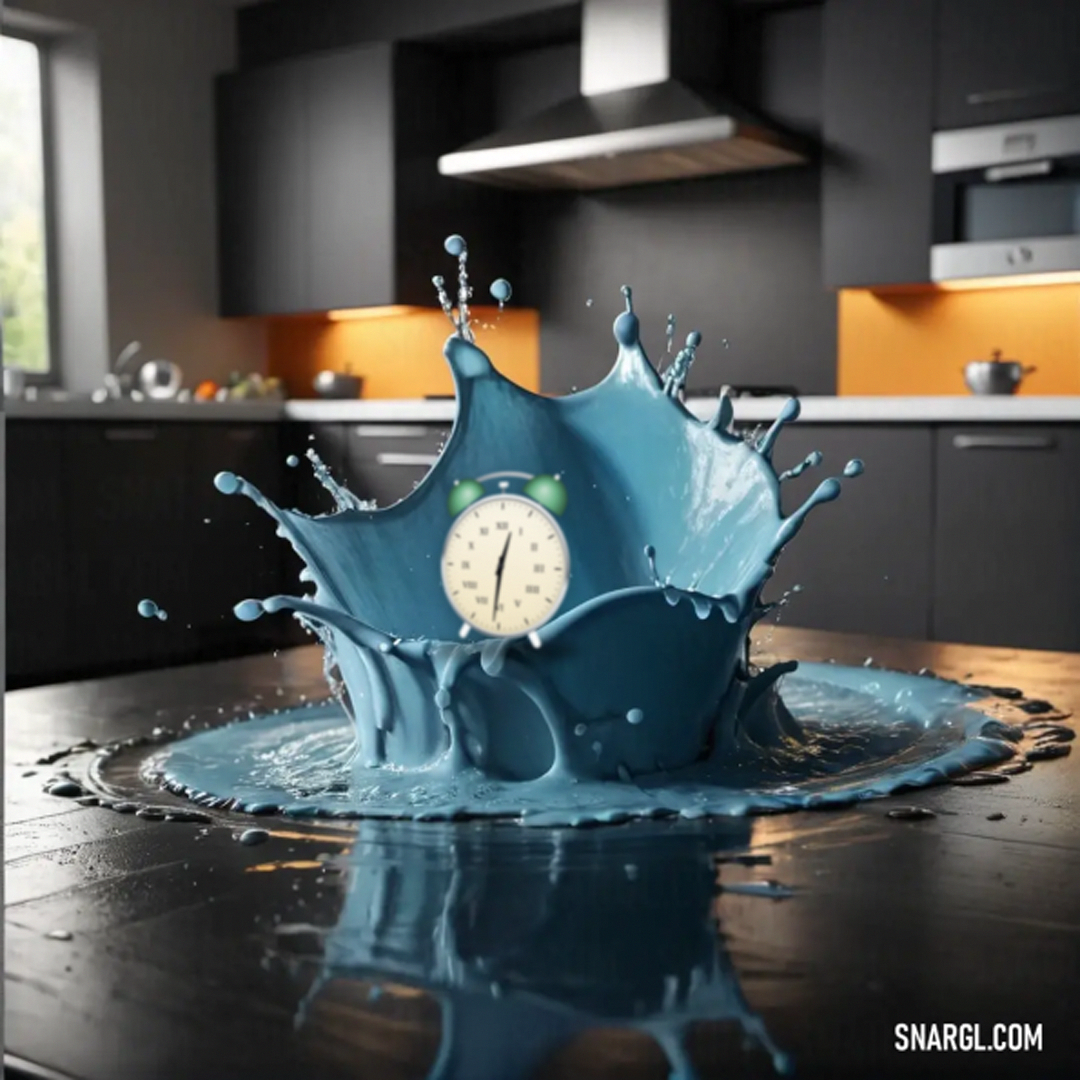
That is 12h31
